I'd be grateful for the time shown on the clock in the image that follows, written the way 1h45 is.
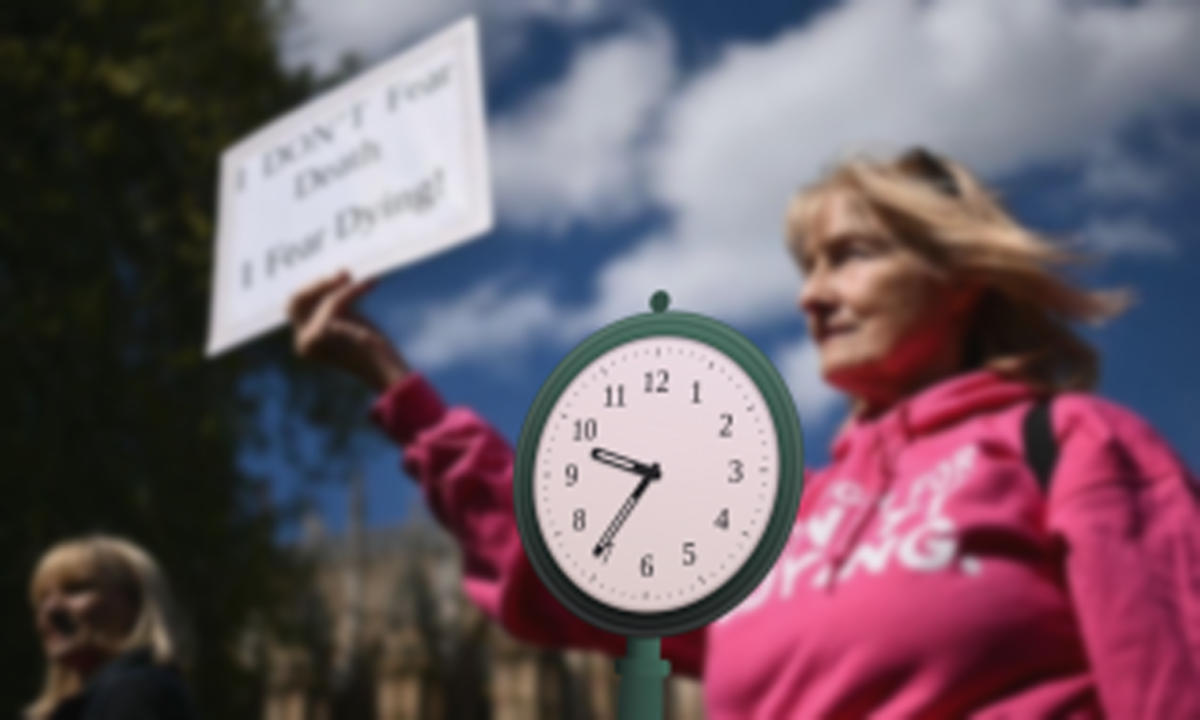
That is 9h36
